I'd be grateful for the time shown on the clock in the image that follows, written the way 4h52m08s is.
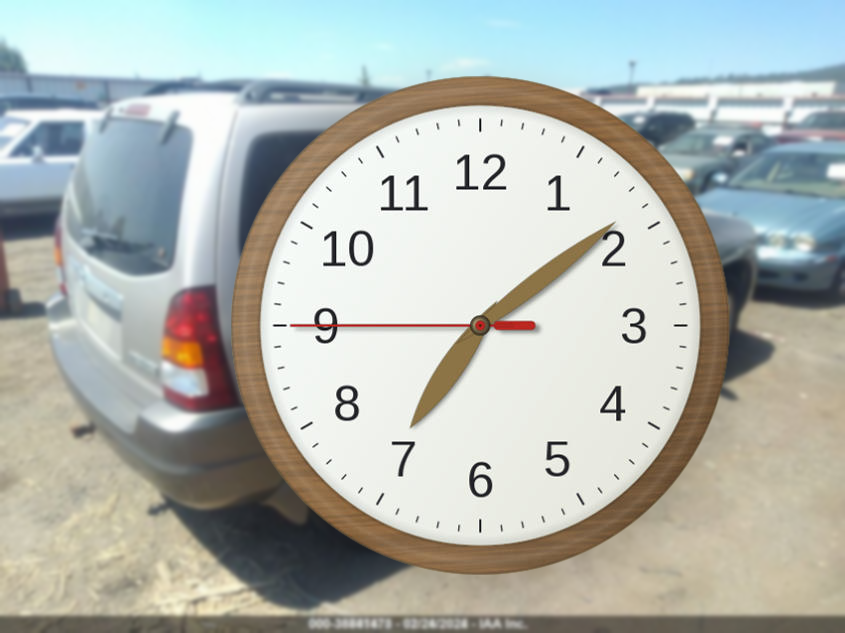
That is 7h08m45s
